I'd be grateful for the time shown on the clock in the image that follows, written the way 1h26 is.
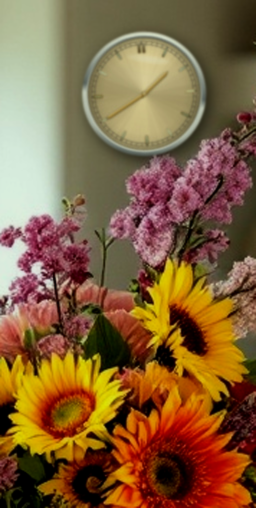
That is 1h40
